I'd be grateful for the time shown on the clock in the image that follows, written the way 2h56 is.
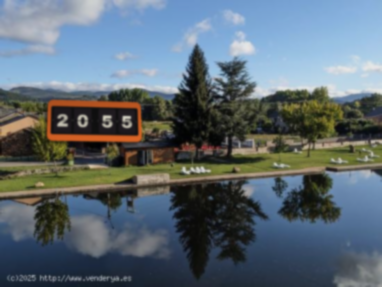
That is 20h55
